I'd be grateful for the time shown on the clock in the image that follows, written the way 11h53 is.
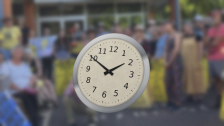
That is 1h50
